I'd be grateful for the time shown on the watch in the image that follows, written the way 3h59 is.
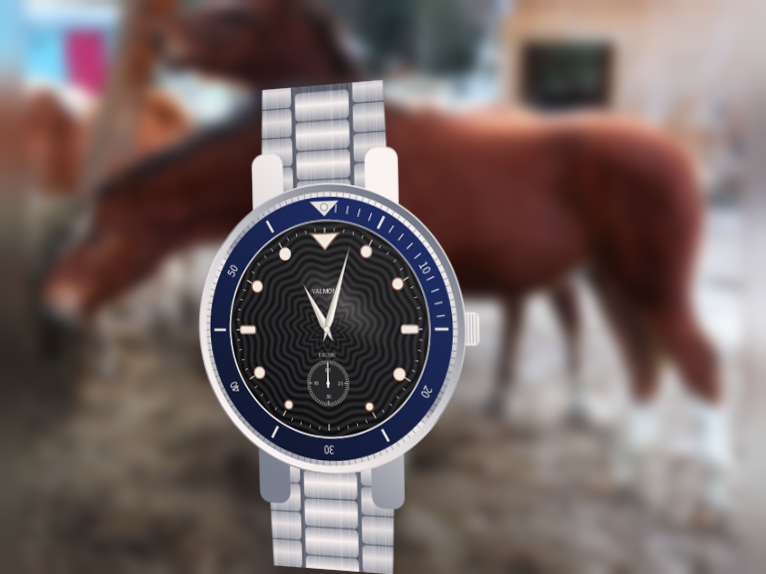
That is 11h03
